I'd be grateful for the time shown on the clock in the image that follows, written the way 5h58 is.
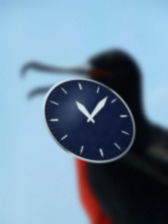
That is 11h08
